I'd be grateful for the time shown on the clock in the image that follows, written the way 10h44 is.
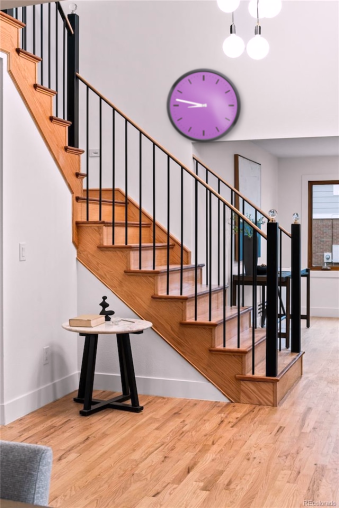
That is 8h47
